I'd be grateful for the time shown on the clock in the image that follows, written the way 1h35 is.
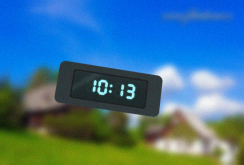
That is 10h13
